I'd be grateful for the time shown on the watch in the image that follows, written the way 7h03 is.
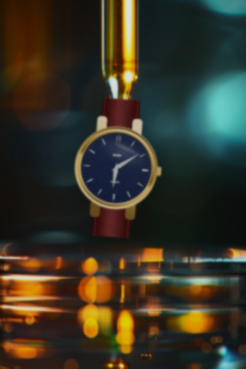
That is 6h09
